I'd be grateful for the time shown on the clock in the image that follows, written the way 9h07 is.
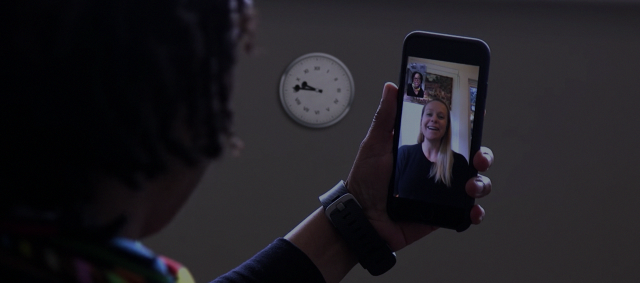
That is 9h46
